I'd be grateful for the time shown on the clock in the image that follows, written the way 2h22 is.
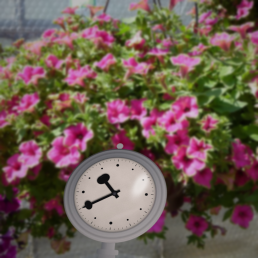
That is 10h40
